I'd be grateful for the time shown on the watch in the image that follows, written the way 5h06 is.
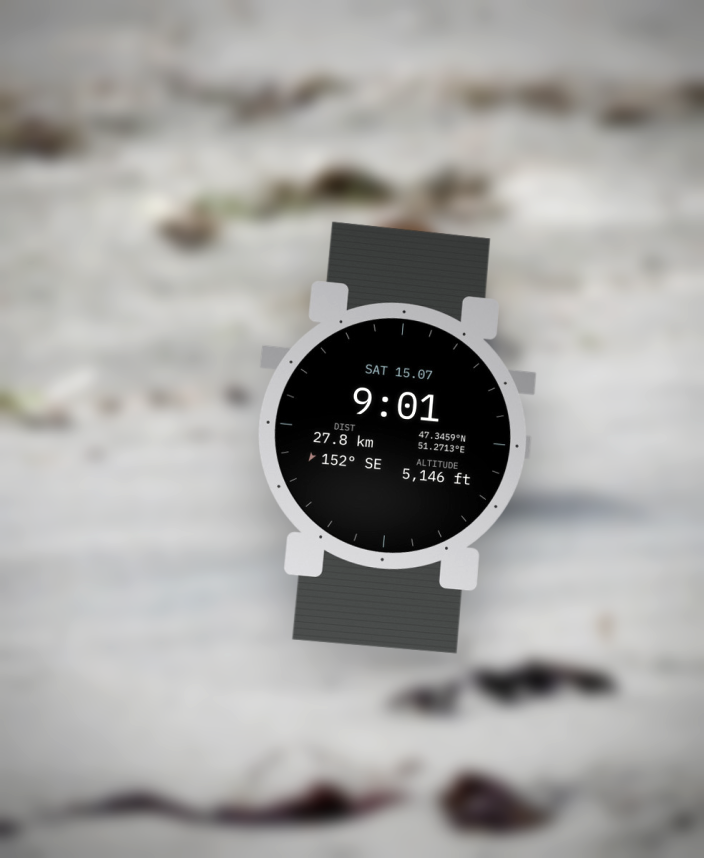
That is 9h01
